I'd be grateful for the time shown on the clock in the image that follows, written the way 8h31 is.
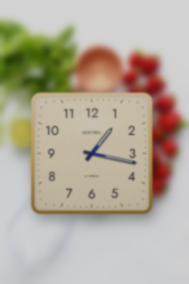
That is 1h17
